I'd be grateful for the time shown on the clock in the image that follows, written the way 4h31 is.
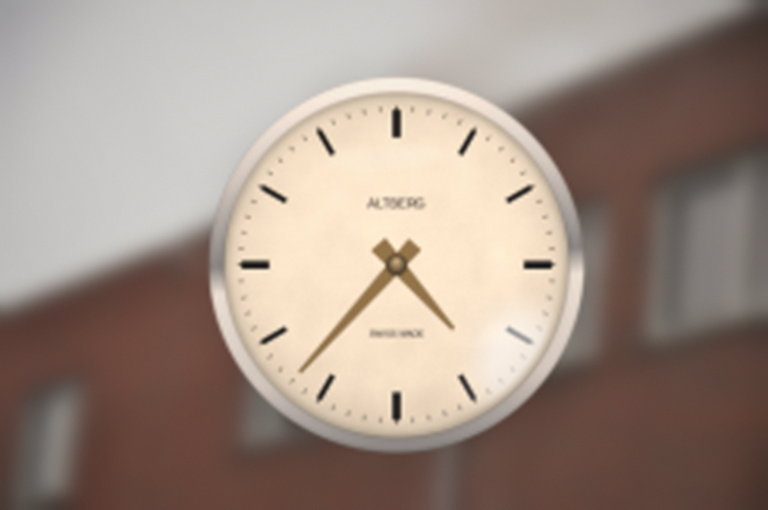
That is 4h37
